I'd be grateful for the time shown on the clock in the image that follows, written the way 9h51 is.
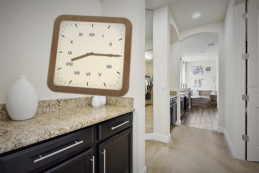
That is 8h15
